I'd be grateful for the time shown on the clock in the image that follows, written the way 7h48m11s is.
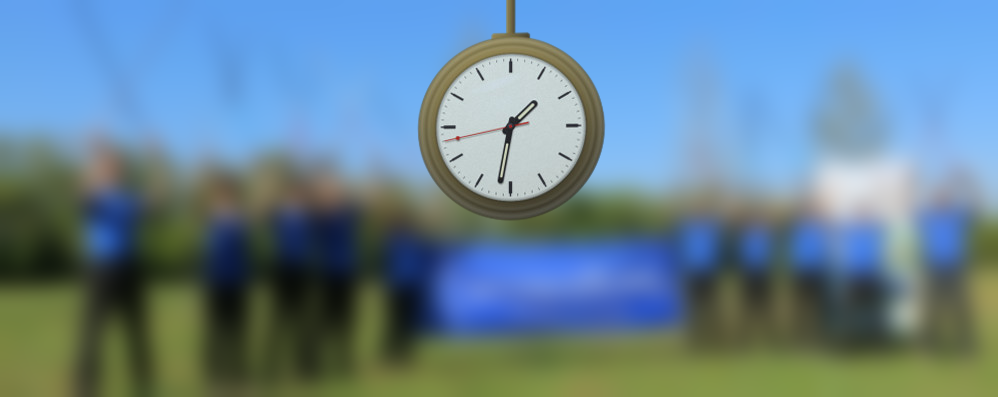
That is 1h31m43s
